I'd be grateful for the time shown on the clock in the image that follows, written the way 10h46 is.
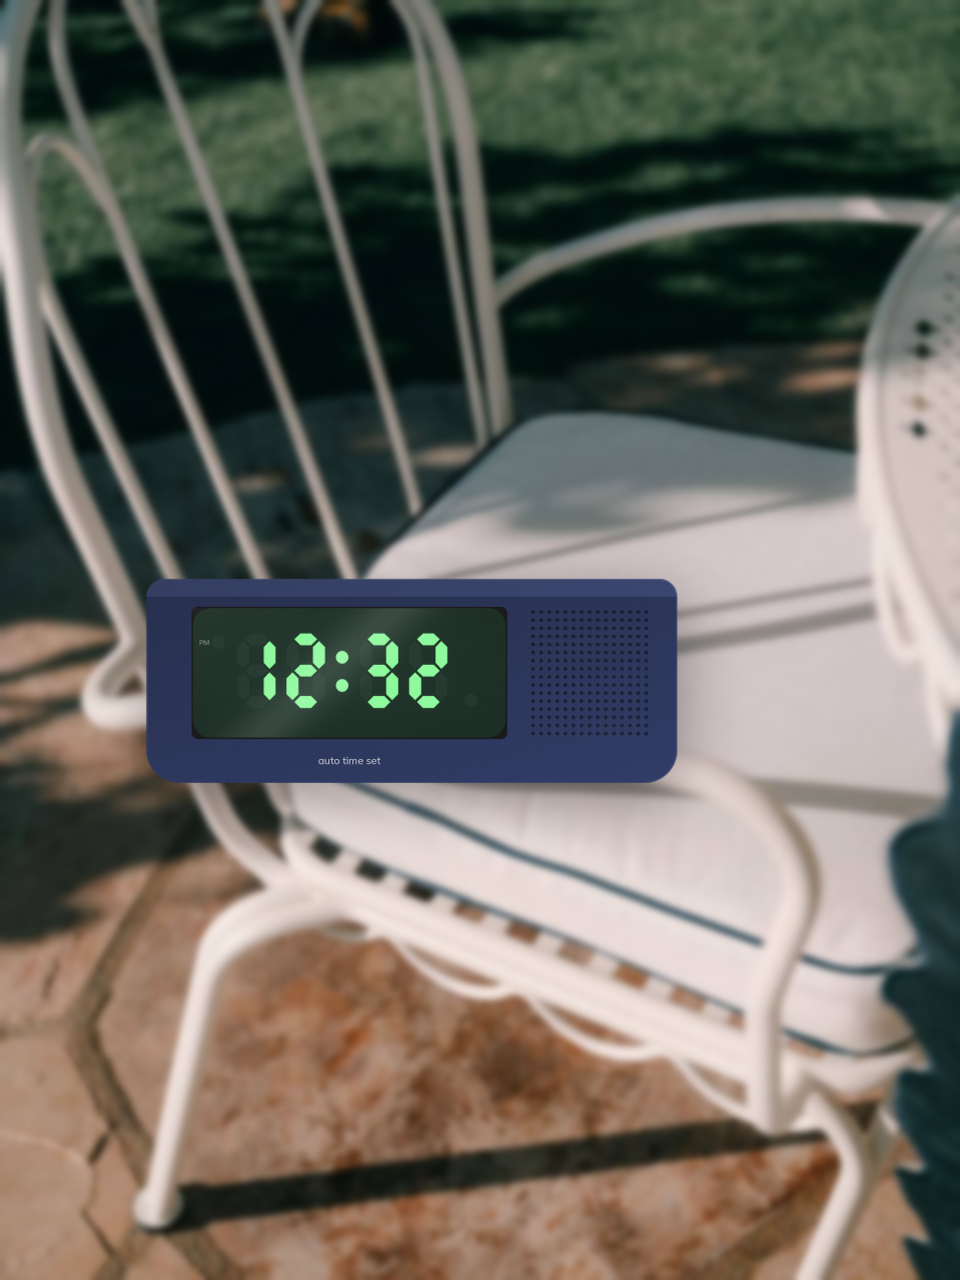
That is 12h32
